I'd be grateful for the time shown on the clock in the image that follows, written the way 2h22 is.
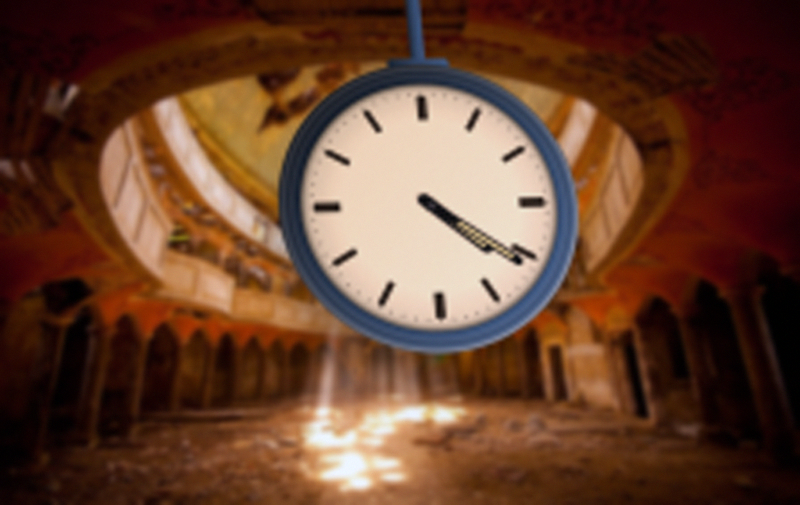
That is 4h21
